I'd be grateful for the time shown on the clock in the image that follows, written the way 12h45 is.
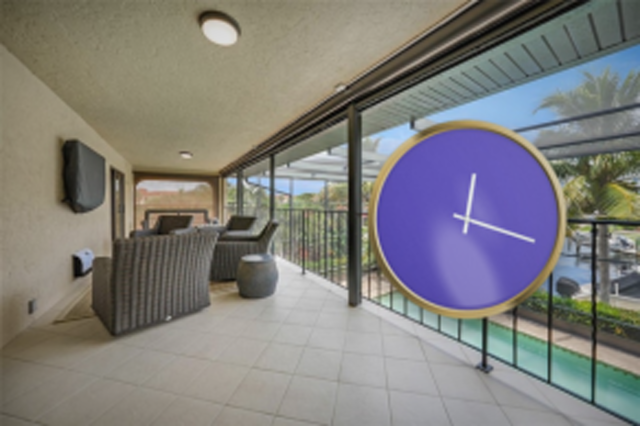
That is 12h18
